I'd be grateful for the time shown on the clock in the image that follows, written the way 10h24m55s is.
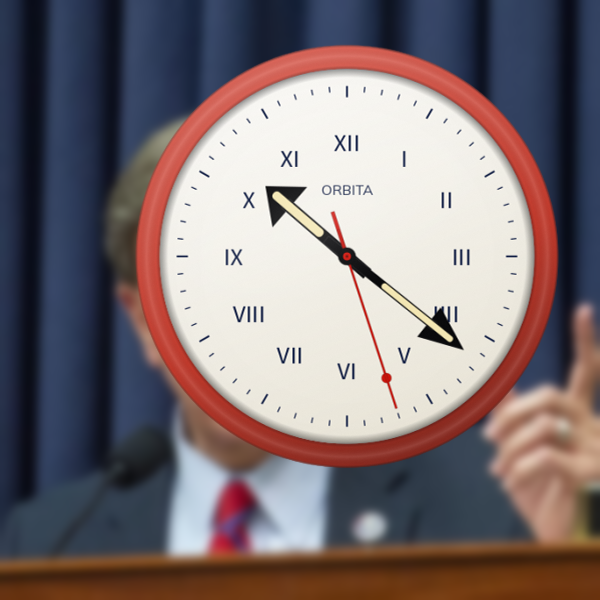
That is 10h21m27s
